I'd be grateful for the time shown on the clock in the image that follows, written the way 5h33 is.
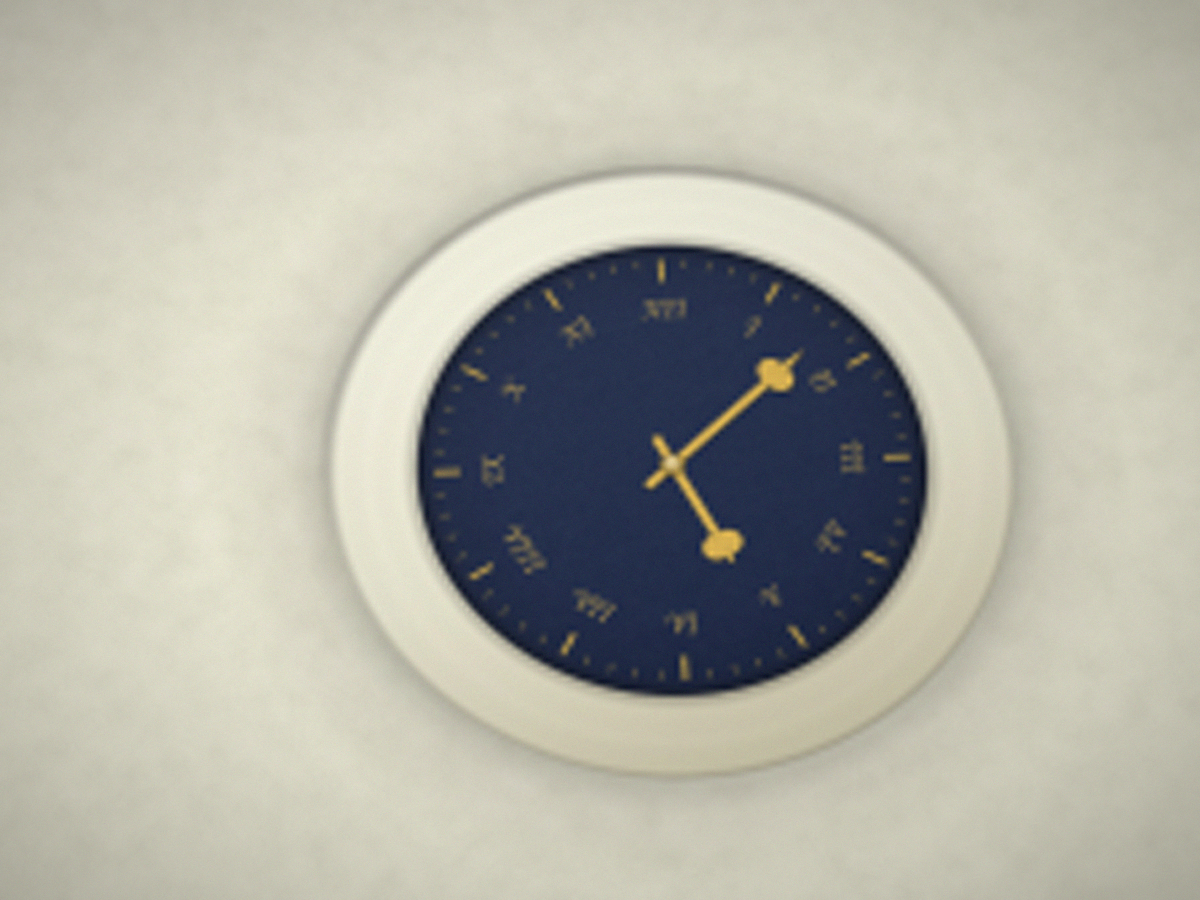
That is 5h08
